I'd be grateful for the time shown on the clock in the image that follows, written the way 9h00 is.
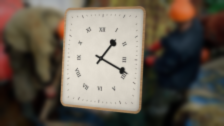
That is 1h19
